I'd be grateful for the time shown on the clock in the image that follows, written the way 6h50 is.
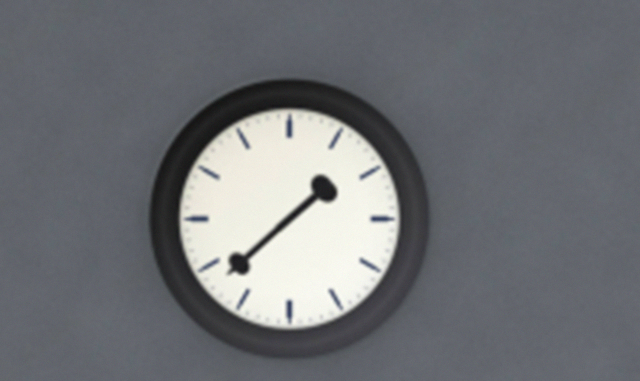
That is 1h38
